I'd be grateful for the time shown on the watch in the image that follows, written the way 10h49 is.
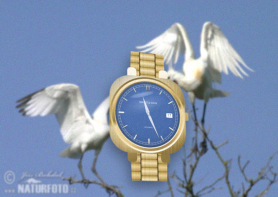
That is 11h26
